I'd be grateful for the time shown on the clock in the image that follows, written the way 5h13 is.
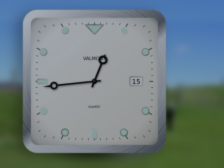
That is 12h44
